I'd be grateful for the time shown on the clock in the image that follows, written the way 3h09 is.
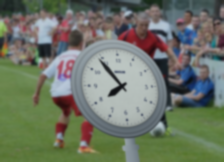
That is 7h54
